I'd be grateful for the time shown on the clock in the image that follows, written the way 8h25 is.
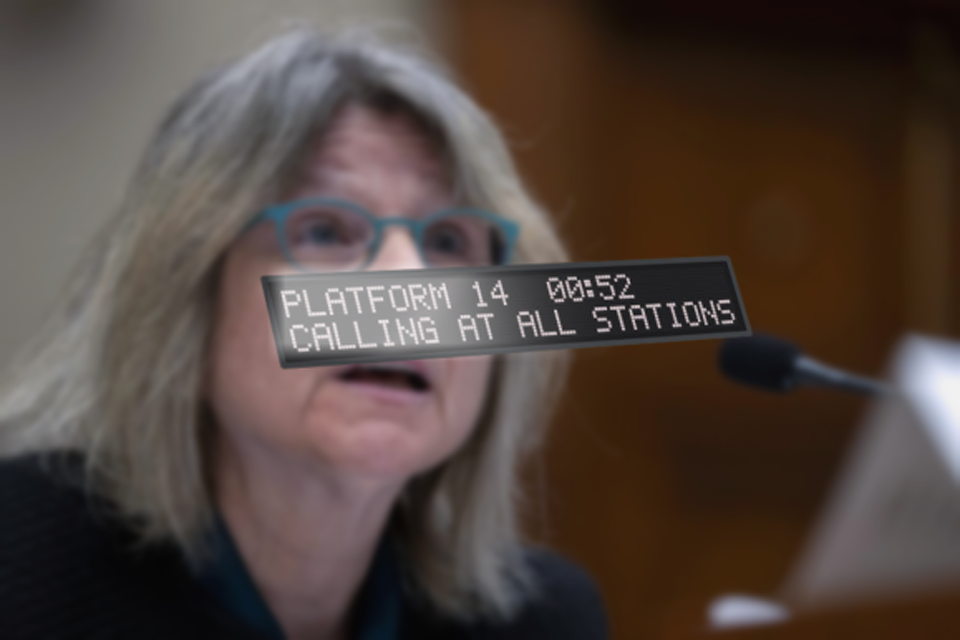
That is 0h52
